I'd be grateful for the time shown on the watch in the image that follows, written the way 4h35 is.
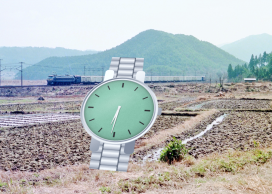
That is 6h31
